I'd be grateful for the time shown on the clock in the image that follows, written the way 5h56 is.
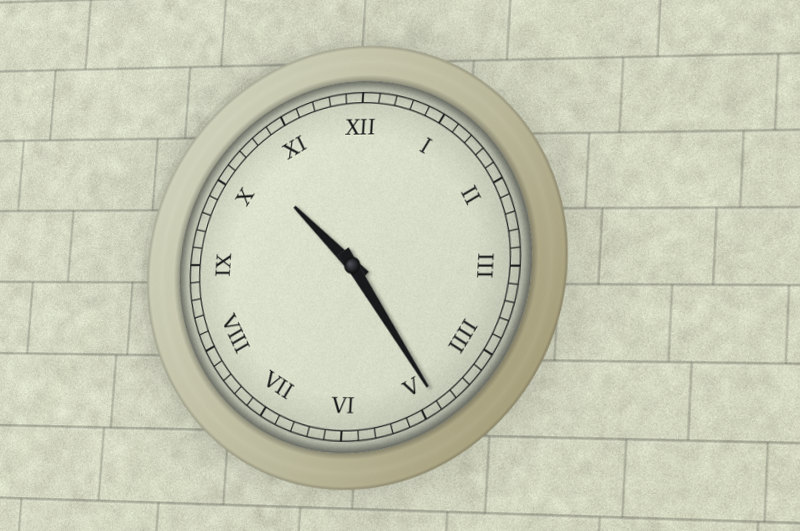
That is 10h24
